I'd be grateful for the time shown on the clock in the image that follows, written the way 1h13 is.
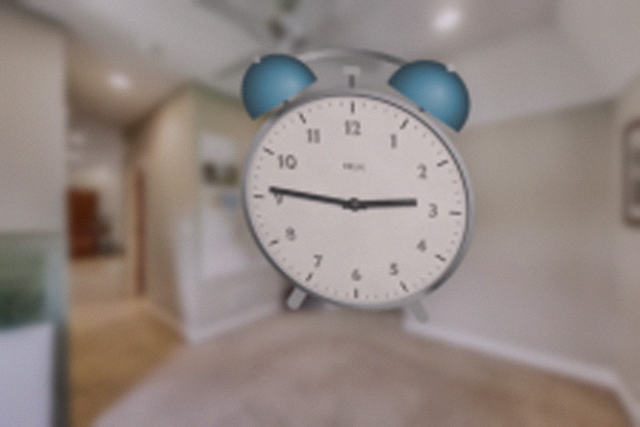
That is 2h46
